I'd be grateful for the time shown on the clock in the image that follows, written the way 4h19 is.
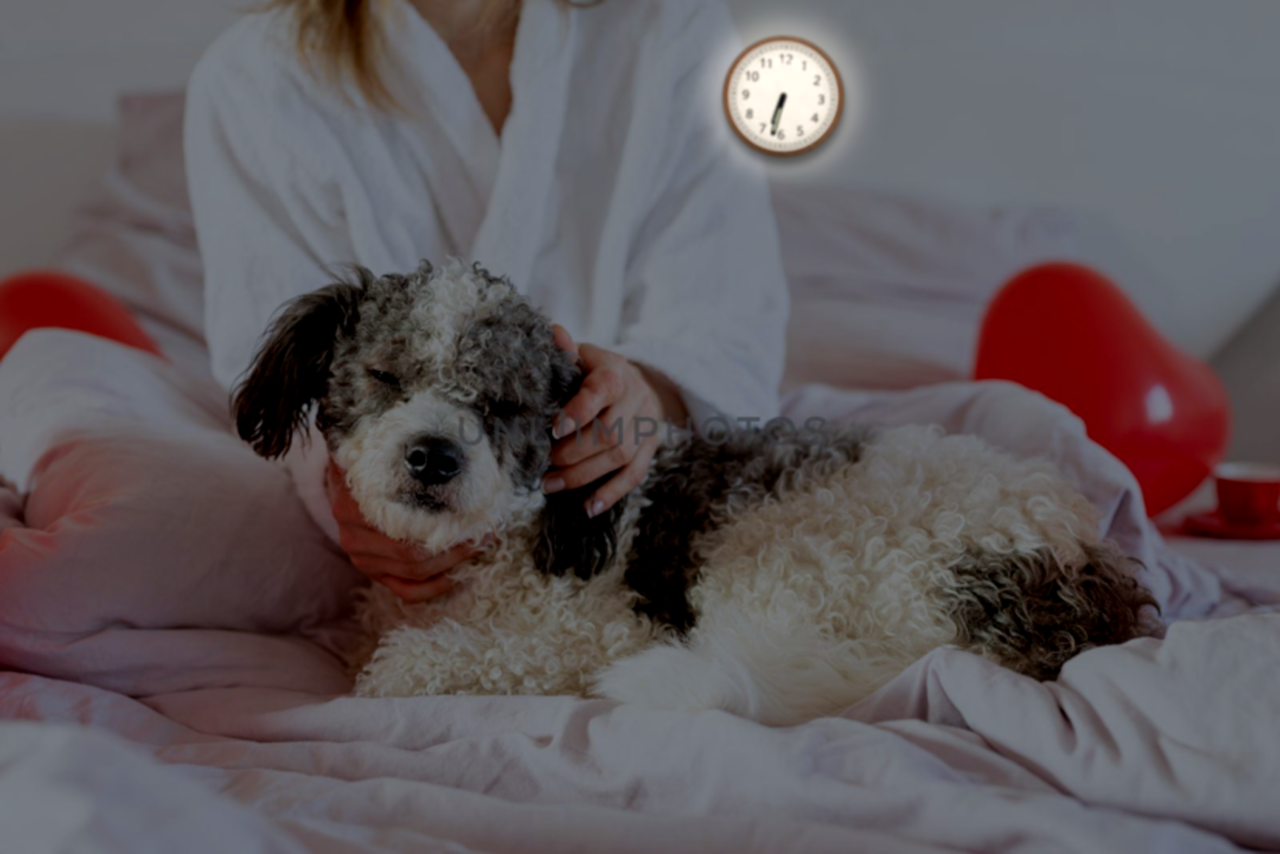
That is 6h32
